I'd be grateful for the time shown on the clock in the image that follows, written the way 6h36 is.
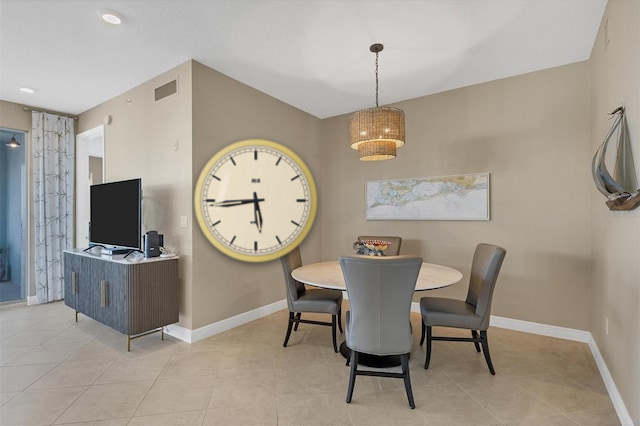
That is 5h44
